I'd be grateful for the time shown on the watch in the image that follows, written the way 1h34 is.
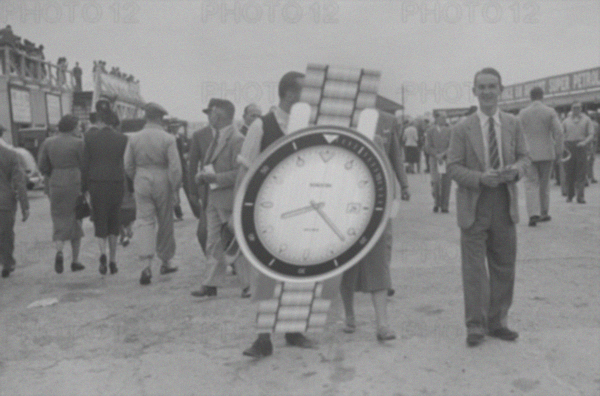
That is 8h22
